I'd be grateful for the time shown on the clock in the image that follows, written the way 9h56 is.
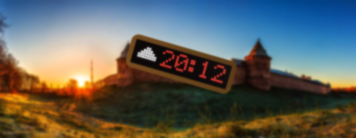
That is 20h12
